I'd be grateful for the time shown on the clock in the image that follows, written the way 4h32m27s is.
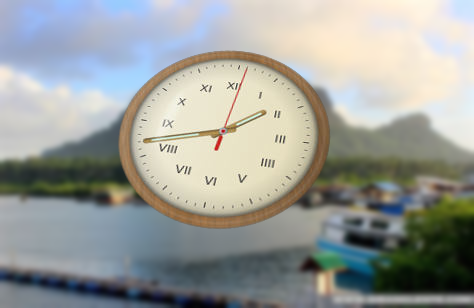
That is 1h42m01s
